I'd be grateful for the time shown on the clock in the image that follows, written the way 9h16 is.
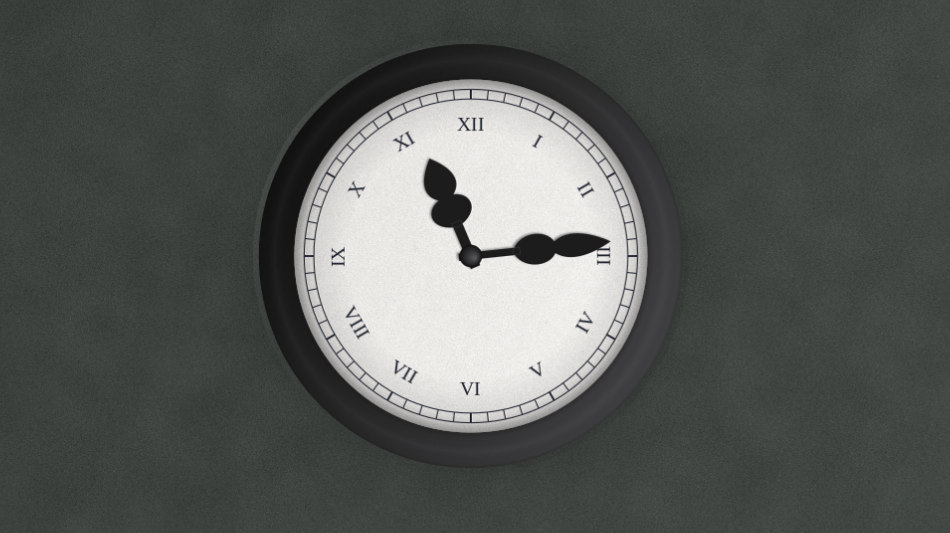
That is 11h14
